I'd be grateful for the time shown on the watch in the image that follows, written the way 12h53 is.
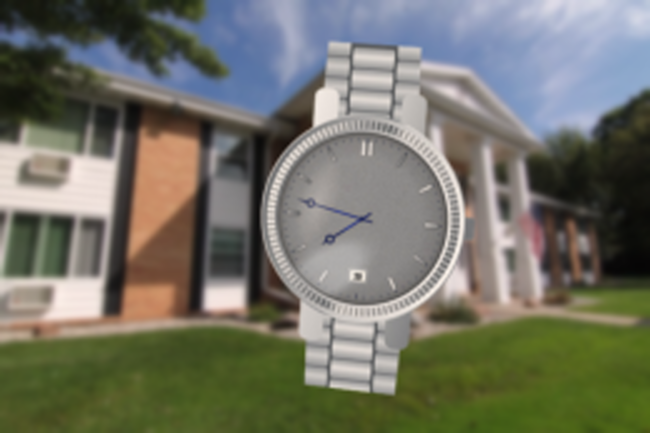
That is 7h47
